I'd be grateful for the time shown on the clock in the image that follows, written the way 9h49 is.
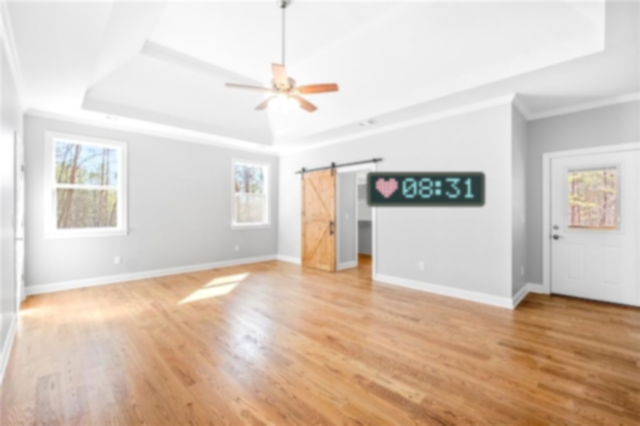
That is 8h31
